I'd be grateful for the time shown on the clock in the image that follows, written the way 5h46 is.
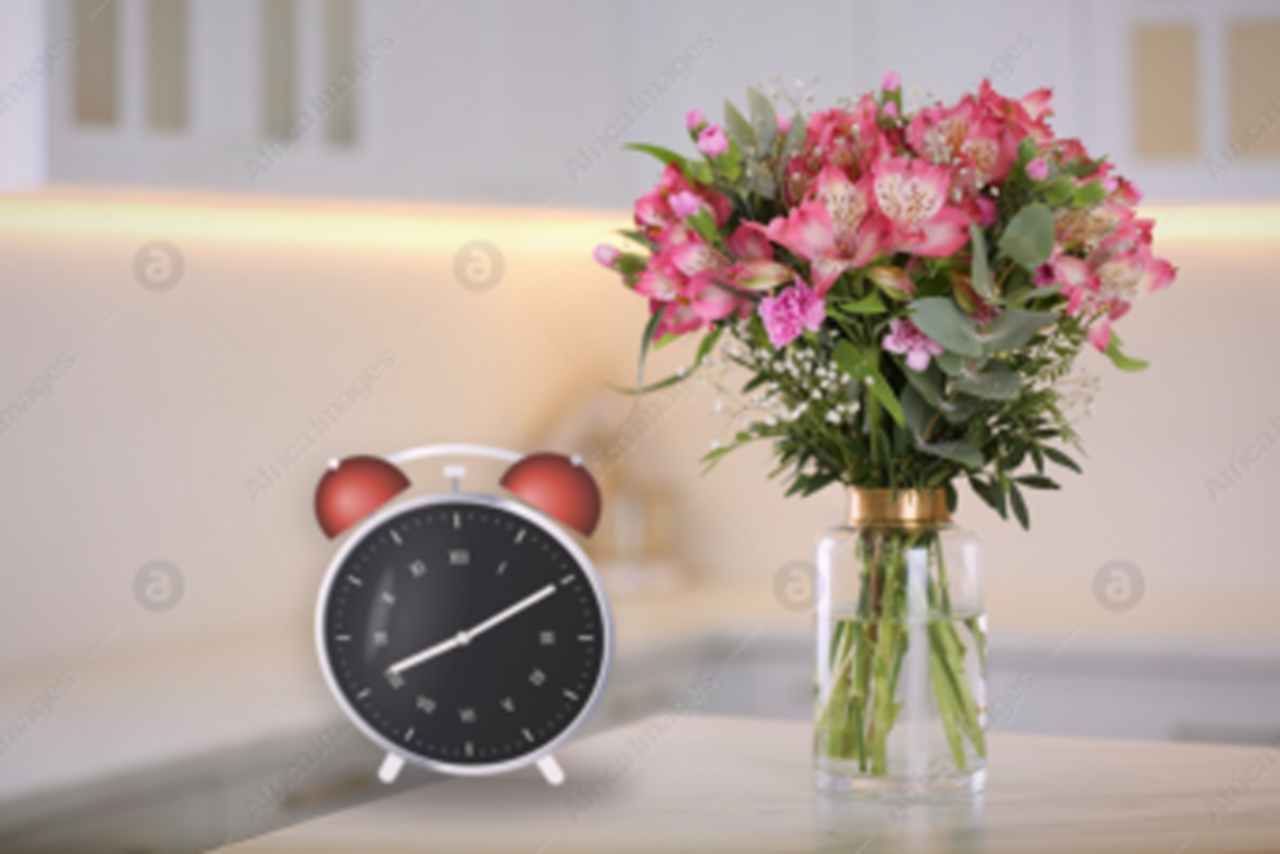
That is 8h10
